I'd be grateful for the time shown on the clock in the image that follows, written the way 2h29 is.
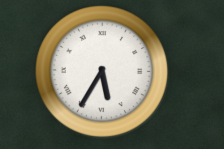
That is 5h35
